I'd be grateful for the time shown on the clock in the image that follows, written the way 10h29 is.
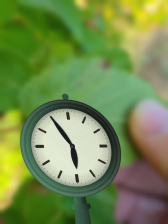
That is 5h55
